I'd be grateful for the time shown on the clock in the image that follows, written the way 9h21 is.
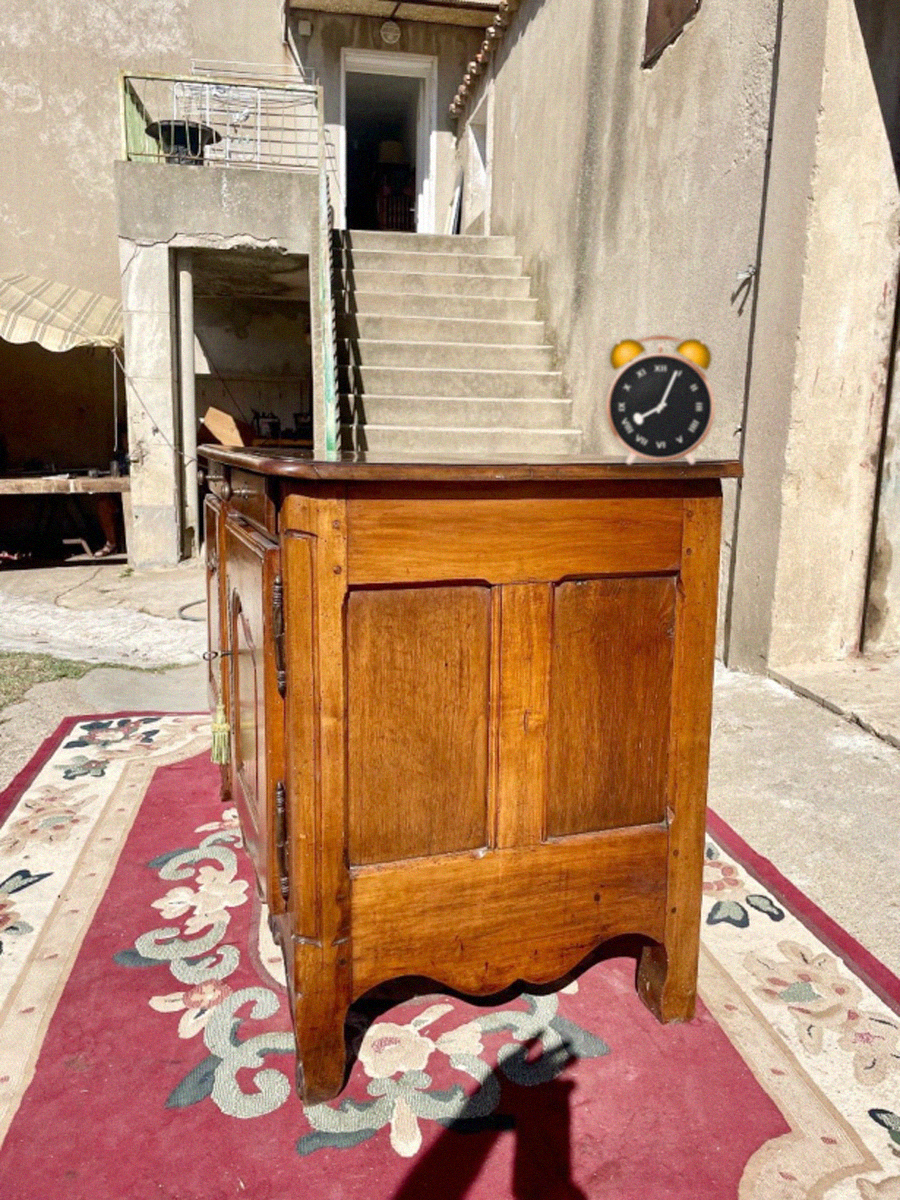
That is 8h04
